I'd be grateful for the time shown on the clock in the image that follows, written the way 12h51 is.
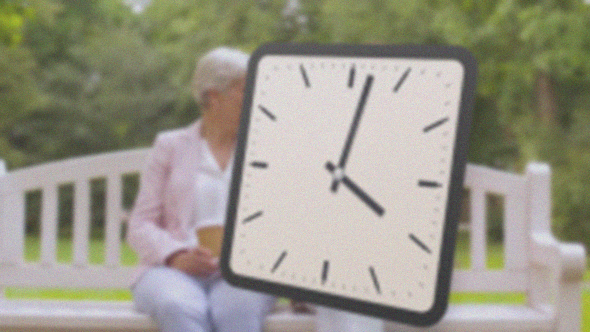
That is 4h02
